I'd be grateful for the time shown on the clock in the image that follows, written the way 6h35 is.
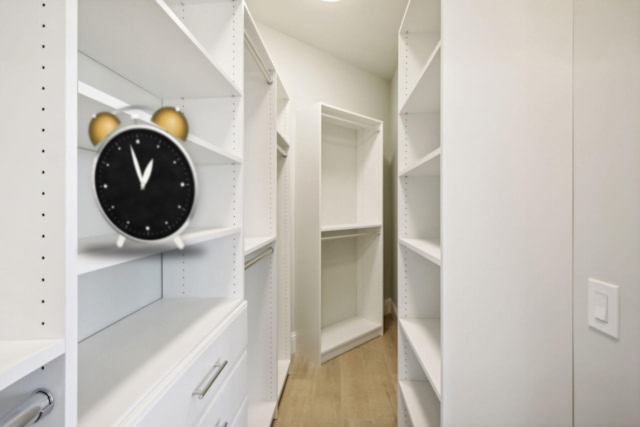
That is 12h58
